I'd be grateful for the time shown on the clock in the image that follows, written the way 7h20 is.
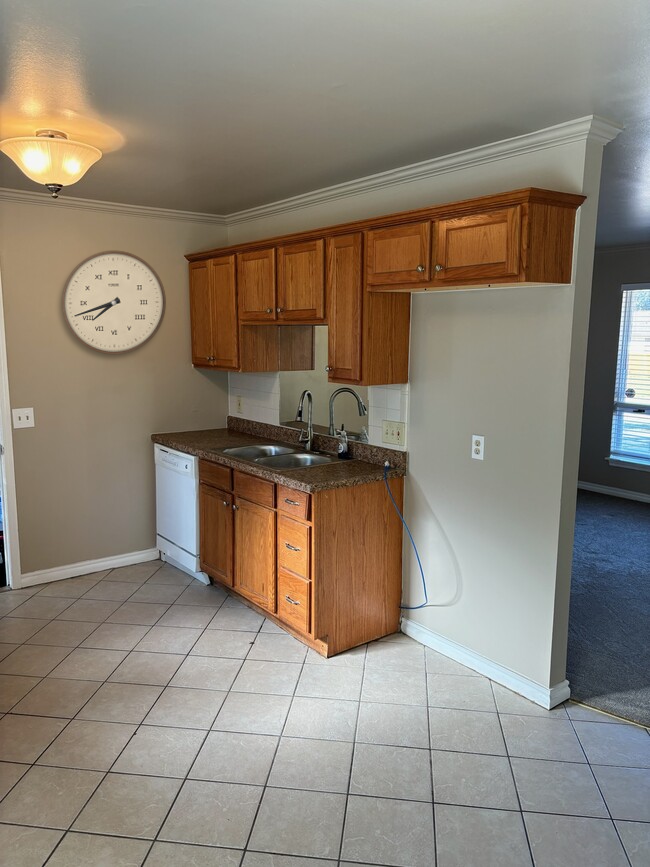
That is 7h42
